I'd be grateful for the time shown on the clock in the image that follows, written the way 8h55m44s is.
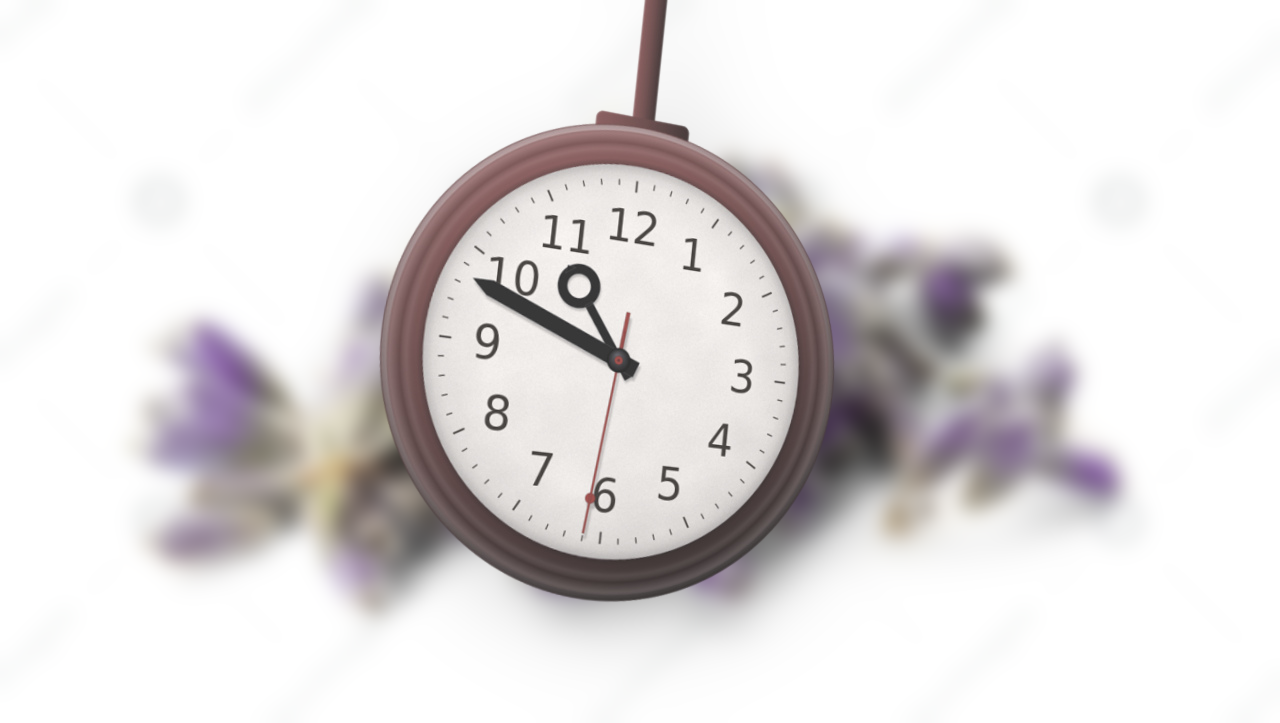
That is 10h48m31s
